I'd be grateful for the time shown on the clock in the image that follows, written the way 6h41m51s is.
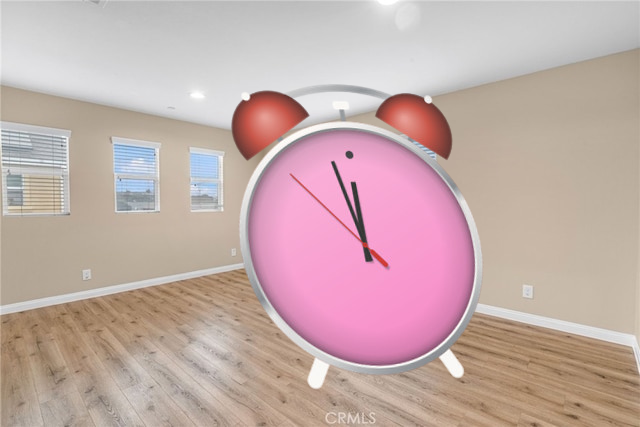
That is 11h57m53s
